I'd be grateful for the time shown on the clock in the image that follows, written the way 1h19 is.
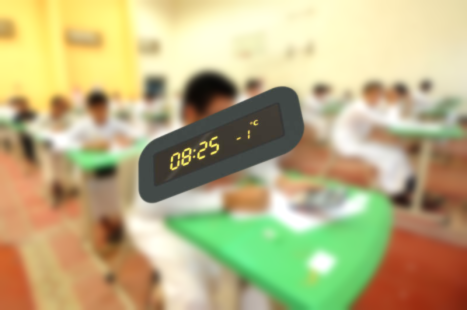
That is 8h25
